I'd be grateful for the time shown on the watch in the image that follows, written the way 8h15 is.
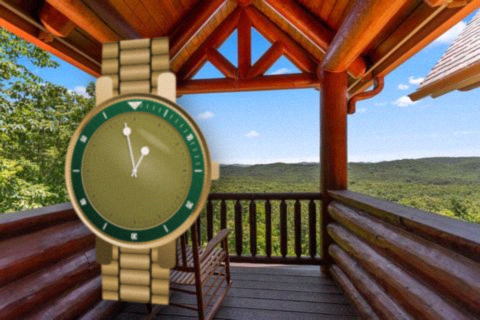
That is 12h58
